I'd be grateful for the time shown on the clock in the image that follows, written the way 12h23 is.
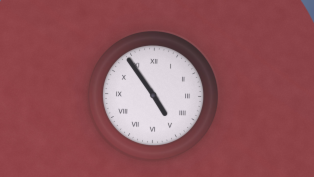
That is 4h54
